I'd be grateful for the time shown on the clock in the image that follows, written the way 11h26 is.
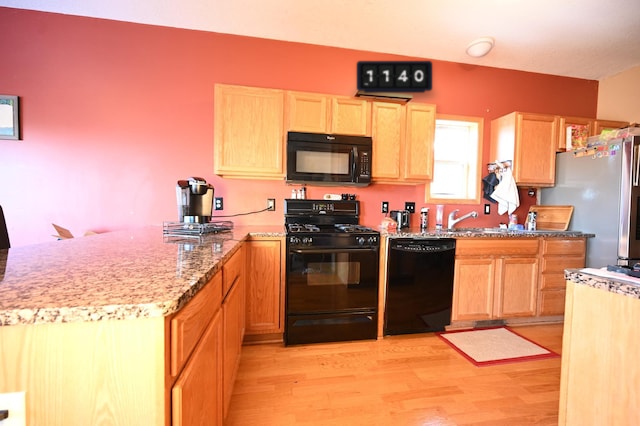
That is 11h40
